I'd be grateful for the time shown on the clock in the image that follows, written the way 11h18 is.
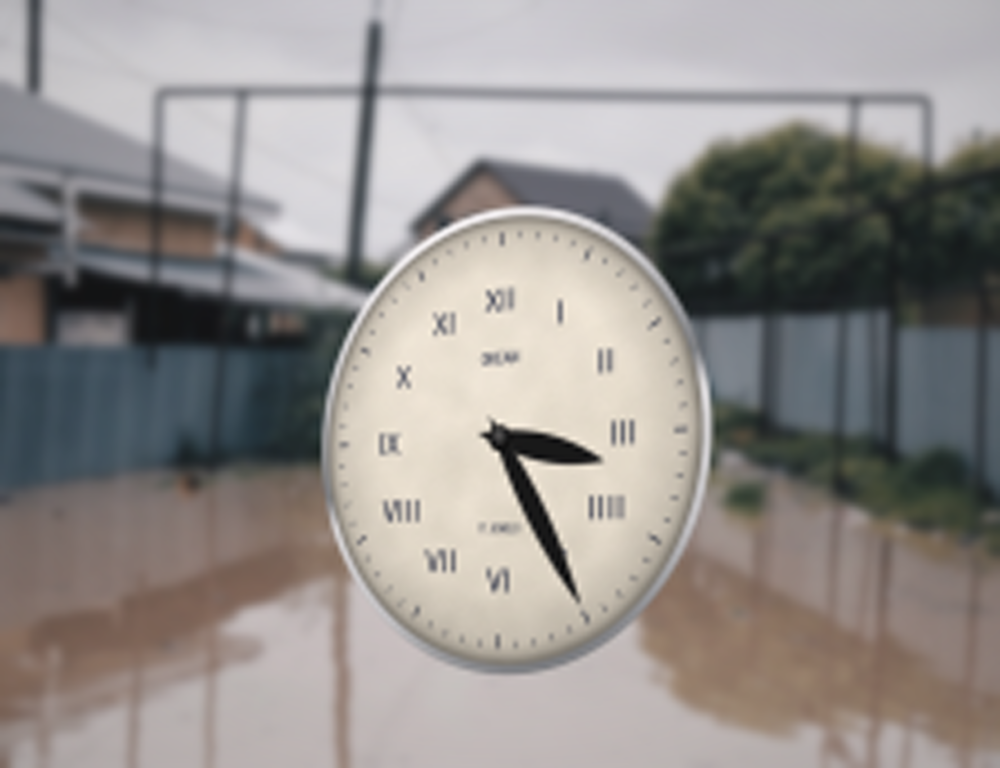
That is 3h25
